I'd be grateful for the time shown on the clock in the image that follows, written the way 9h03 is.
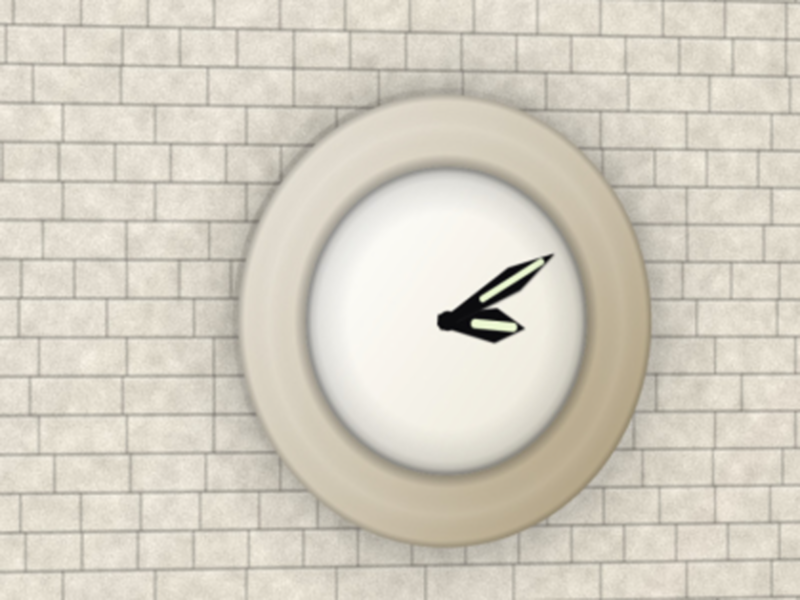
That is 3h10
